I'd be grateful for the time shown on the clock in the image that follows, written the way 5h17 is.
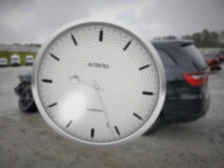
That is 9h26
